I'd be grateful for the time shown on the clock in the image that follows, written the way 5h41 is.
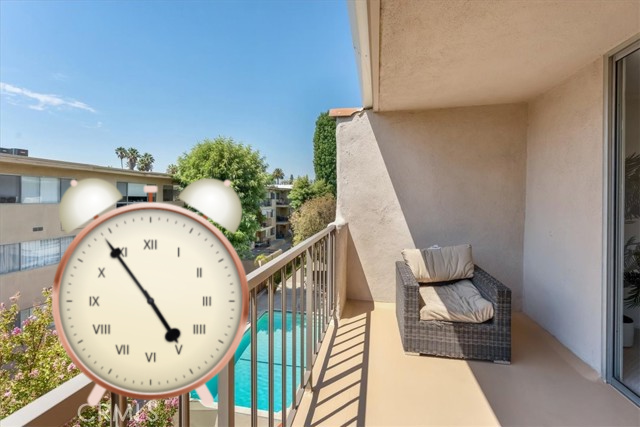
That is 4h54
